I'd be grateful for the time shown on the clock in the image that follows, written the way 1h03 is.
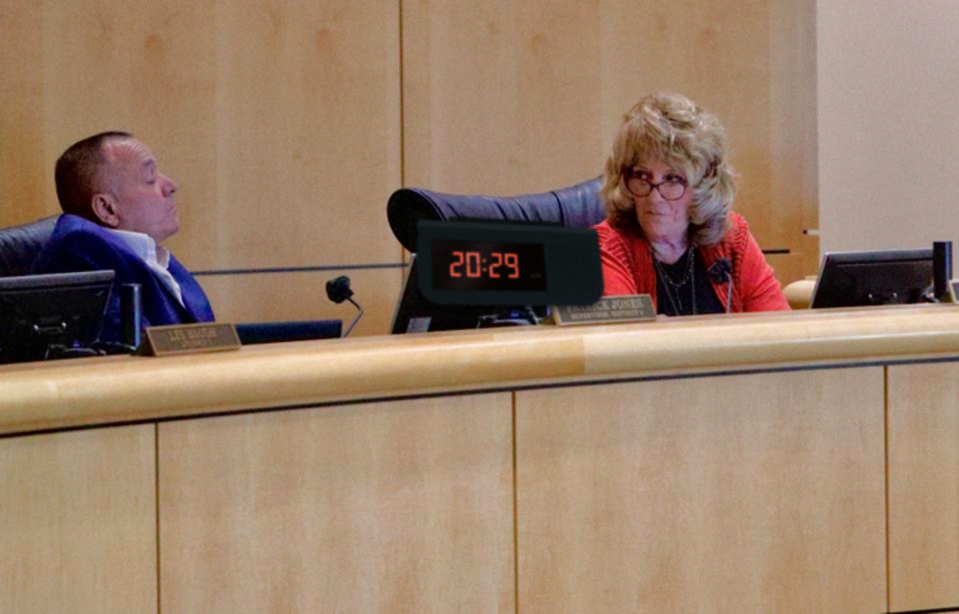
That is 20h29
